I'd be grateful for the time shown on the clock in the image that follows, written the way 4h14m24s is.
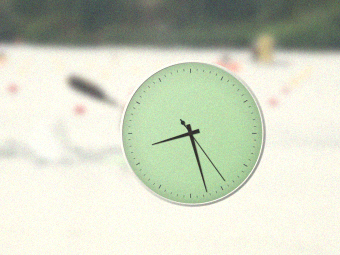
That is 8h27m24s
